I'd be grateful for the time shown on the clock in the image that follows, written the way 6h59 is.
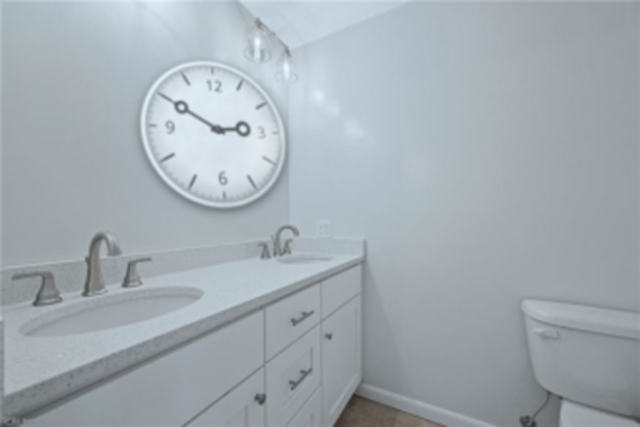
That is 2h50
